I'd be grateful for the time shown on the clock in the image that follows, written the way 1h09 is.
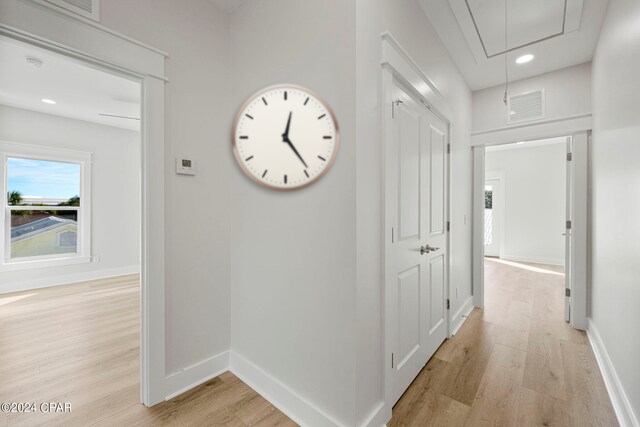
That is 12h24
